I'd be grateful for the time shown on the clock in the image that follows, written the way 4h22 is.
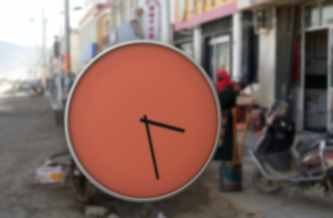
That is 3h28
